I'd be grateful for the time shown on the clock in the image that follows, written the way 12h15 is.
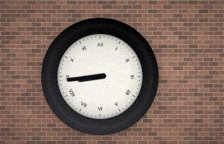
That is 8h44
